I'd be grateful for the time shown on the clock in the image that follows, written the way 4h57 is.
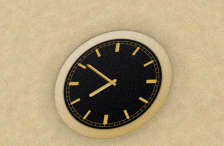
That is 7h51
